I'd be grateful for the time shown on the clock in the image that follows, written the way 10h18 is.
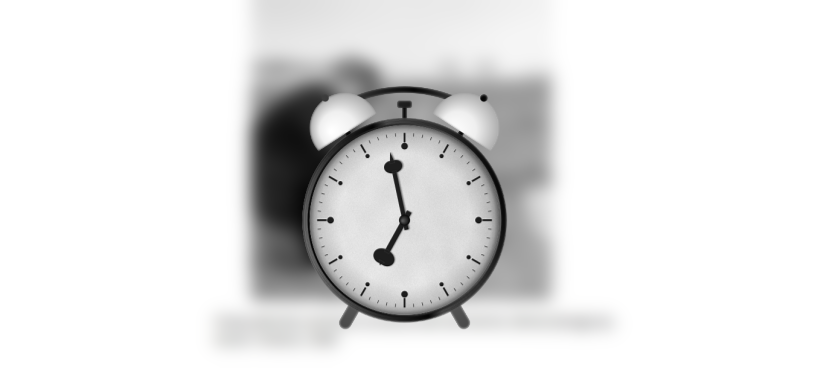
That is 6h58
